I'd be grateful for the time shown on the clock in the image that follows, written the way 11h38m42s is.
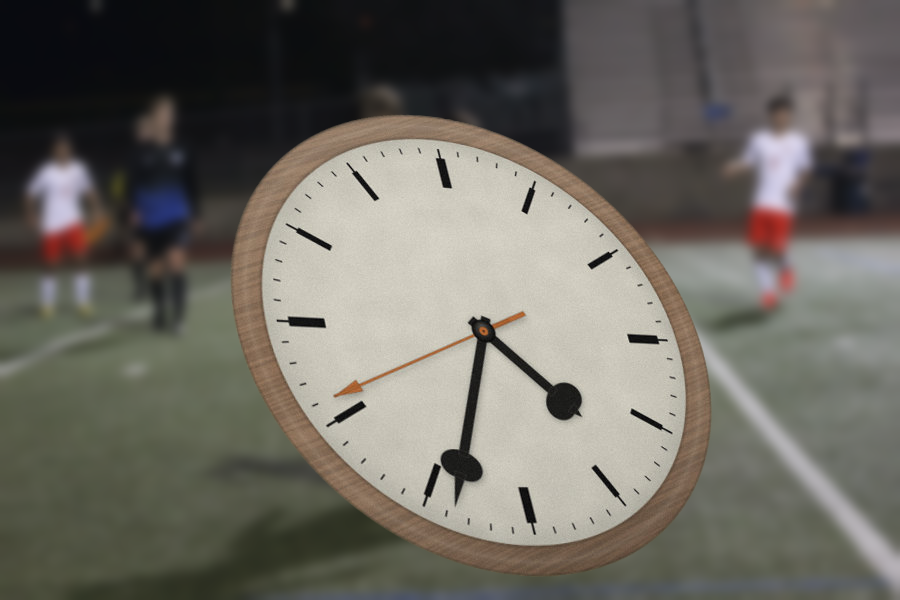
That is 4h33m41s
